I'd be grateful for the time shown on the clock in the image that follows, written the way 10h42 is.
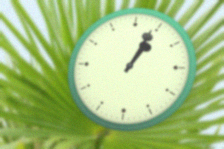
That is 1h04
